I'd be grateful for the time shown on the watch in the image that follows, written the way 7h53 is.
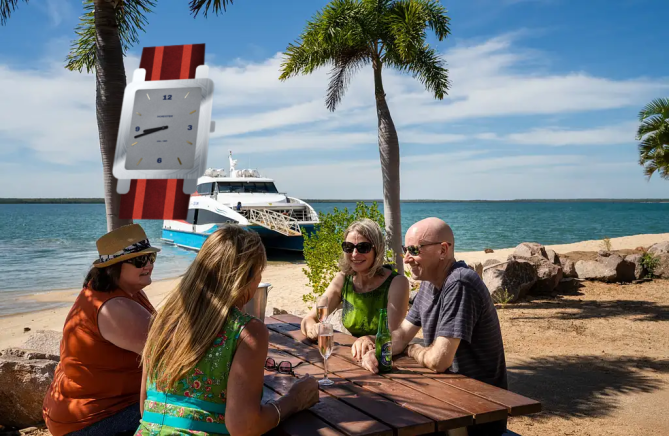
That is 8h42
